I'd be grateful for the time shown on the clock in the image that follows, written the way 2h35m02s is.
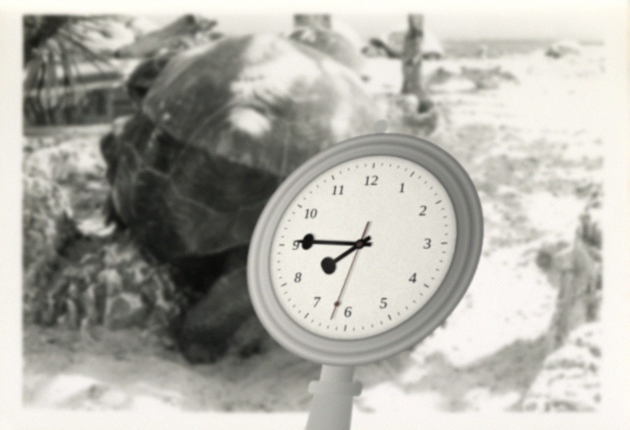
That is 7h45m32s
